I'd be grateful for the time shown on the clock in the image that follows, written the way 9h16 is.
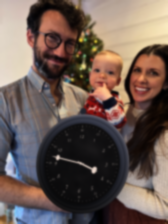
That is 3h47
